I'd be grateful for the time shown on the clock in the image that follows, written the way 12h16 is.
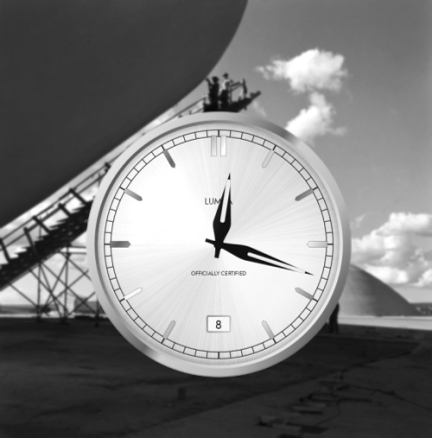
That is 12h18
